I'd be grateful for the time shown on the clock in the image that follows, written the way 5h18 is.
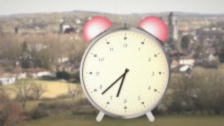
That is 6h38
